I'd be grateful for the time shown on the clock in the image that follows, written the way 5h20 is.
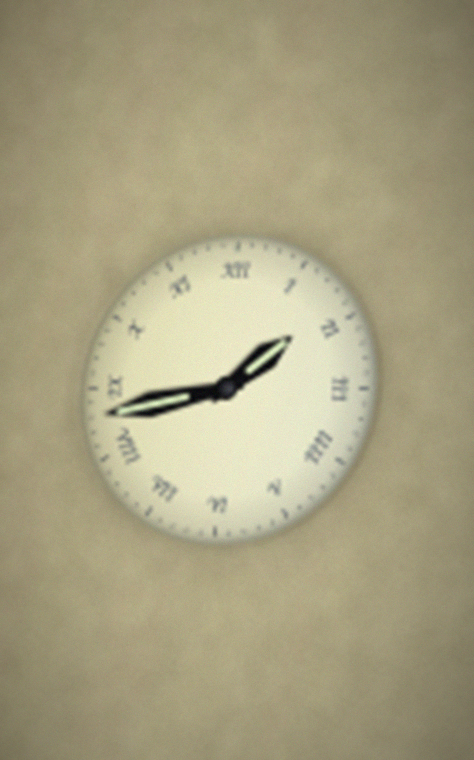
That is 1h43
